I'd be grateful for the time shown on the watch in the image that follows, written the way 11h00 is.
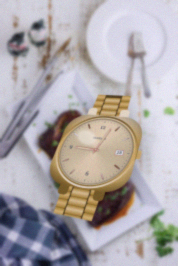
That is 9h03
